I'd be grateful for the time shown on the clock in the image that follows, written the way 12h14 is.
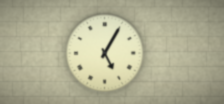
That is 5h05
